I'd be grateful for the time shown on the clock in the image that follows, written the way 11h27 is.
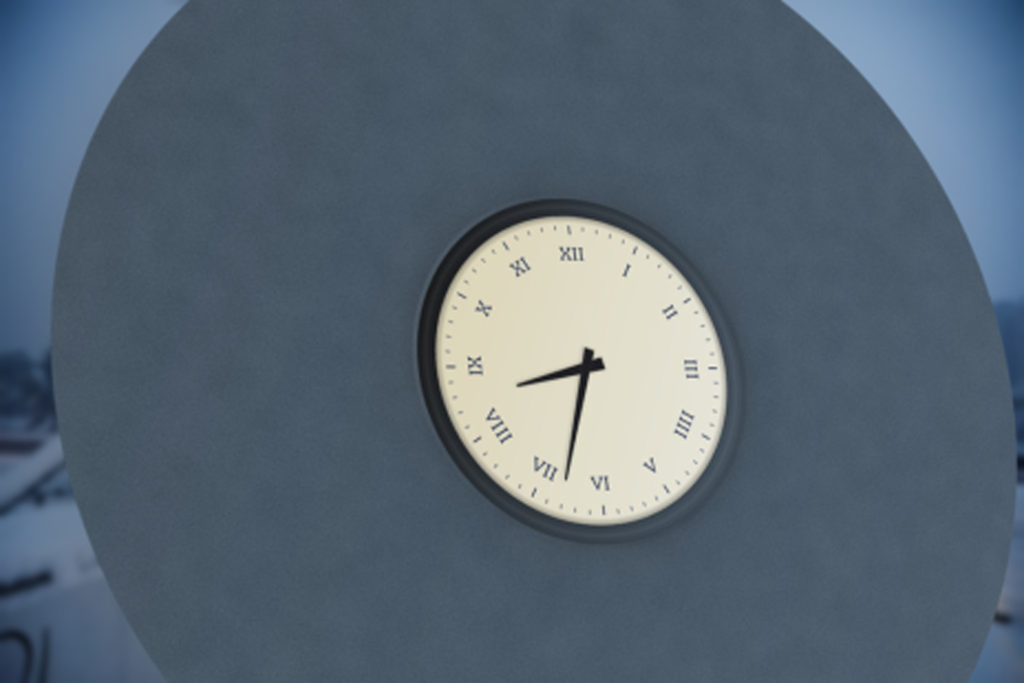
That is 8h33
